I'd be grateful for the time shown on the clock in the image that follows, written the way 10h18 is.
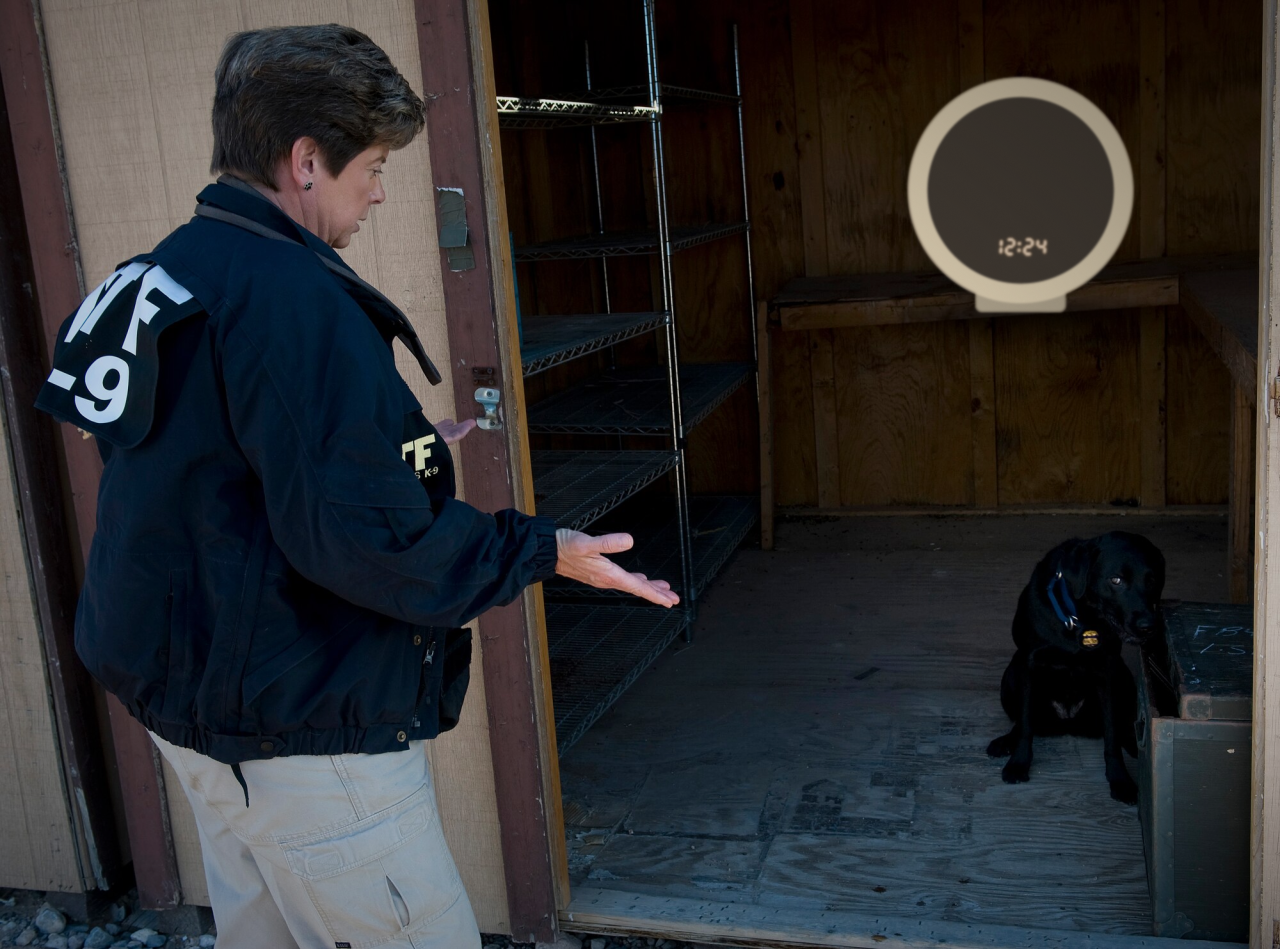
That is 12h24
